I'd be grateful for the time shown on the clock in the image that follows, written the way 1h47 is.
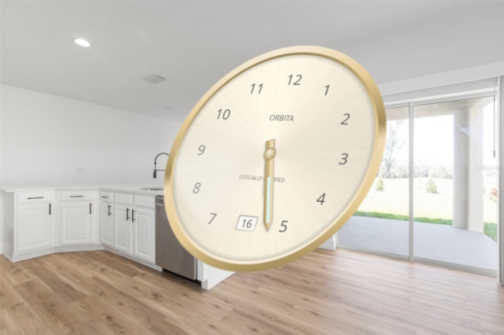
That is 5h27
